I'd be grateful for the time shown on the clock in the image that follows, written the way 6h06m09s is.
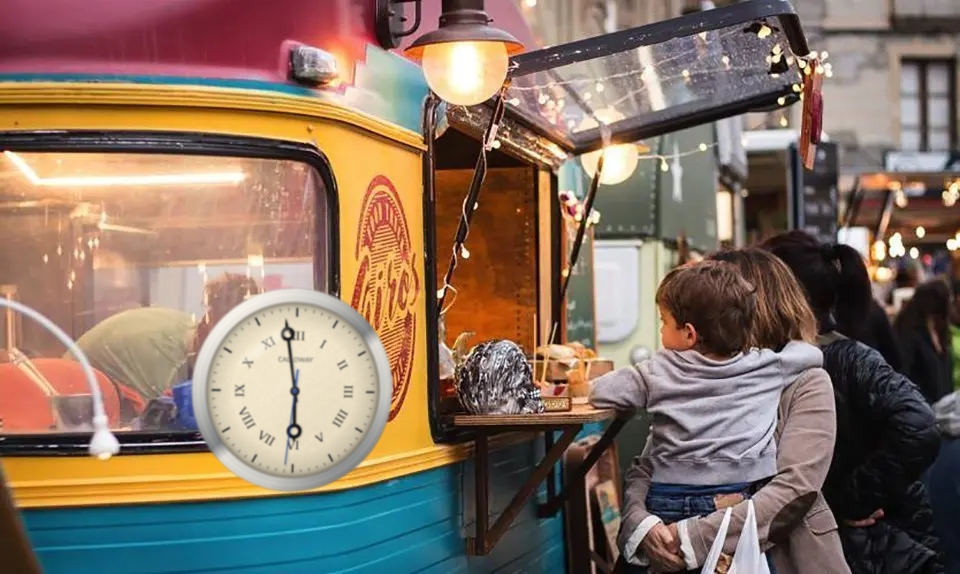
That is 5h58m31s
